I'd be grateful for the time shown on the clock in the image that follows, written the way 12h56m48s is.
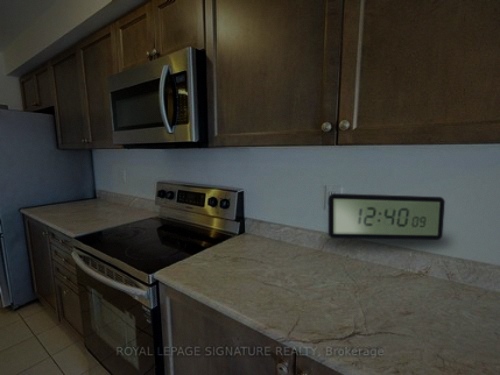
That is 12h40m09s
